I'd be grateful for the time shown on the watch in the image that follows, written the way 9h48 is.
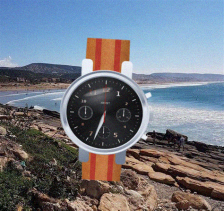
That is 6h33
